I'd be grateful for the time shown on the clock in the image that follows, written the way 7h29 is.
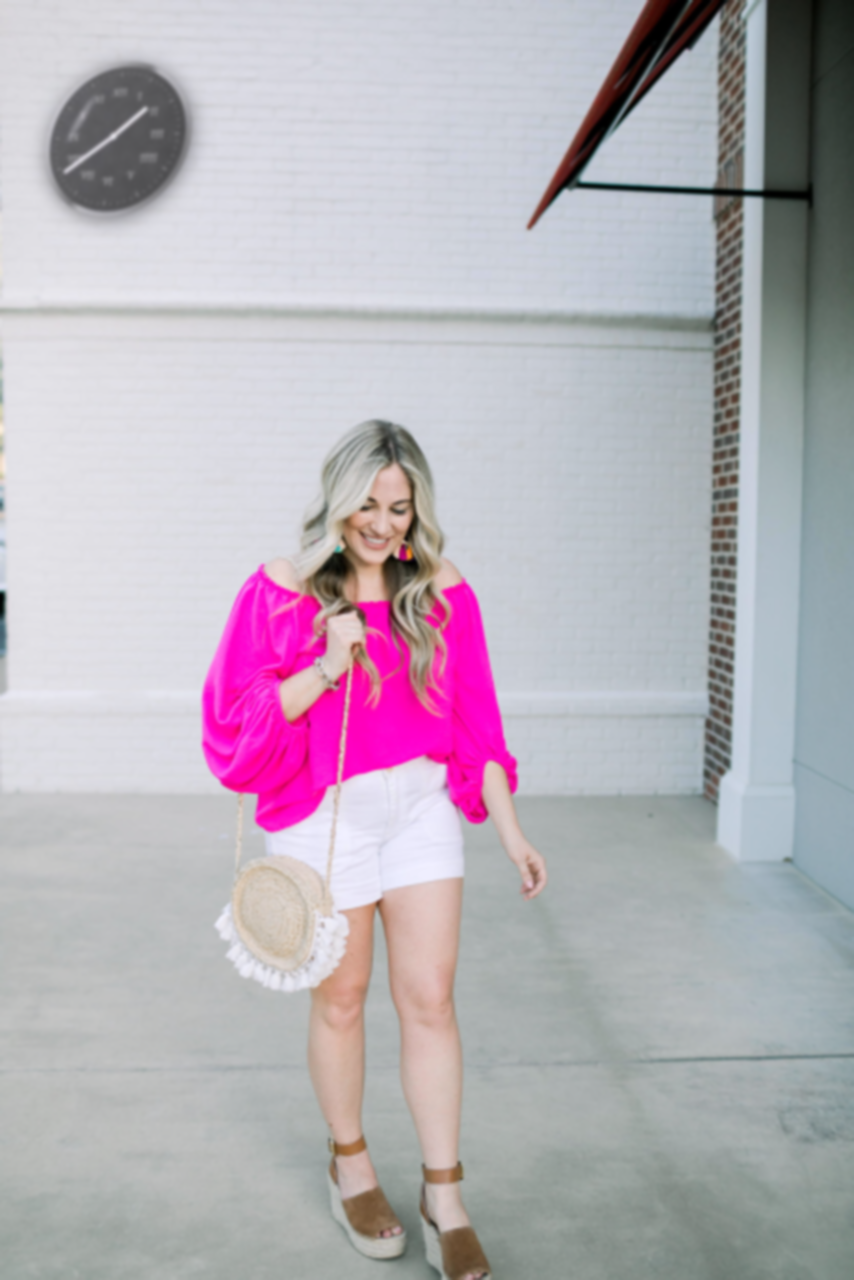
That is 1h39
